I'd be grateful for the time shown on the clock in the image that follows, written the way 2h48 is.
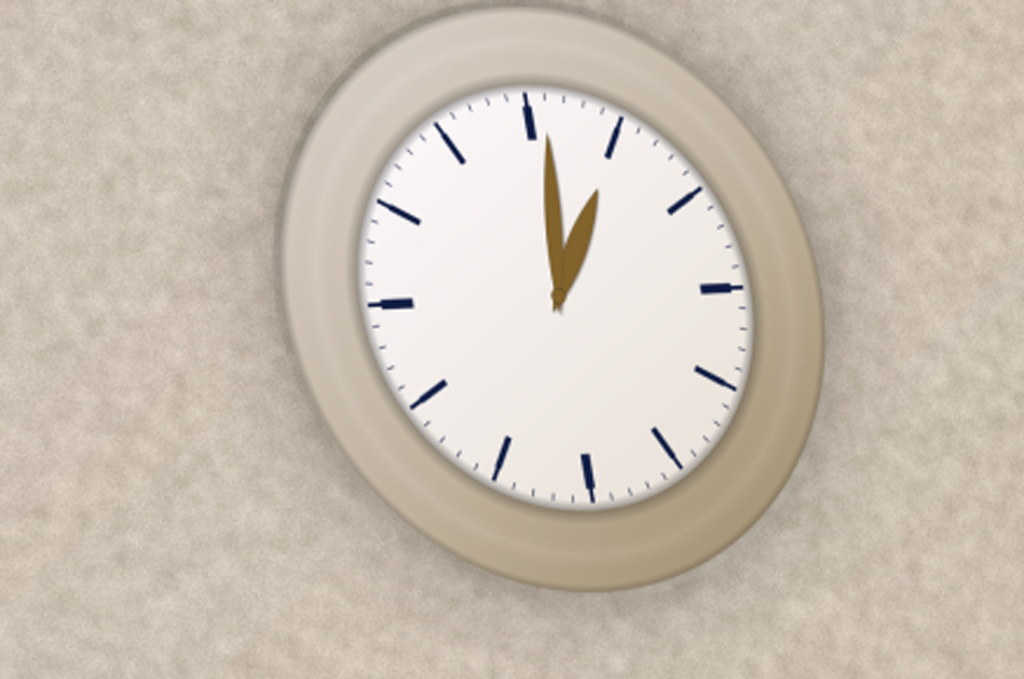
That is 1h01
